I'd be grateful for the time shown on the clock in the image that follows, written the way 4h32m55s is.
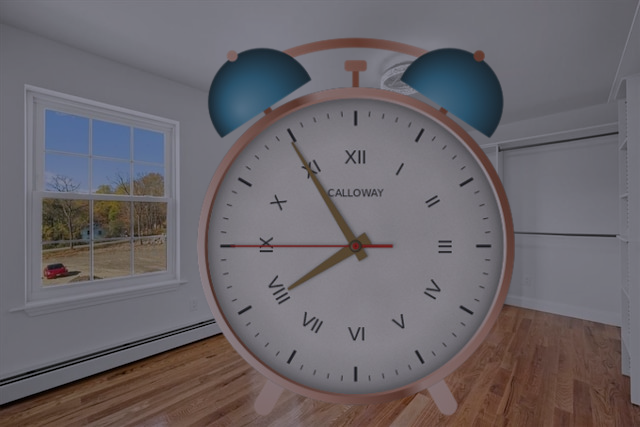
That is 7h54m45s
